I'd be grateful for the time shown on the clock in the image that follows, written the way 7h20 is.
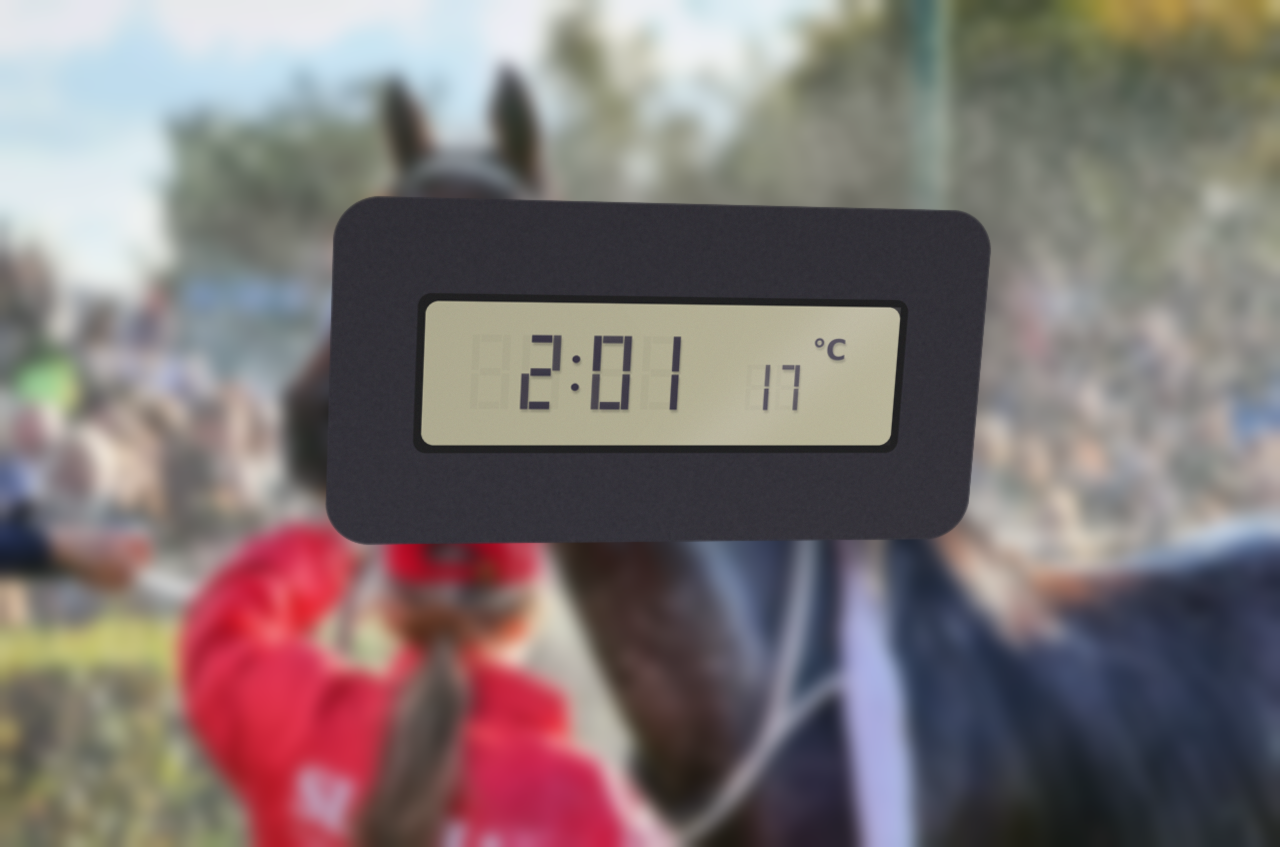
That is 2h01
